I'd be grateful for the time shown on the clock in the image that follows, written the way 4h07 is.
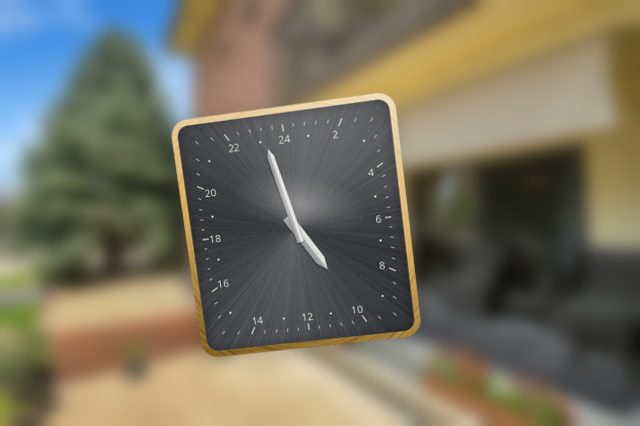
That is 9h58
